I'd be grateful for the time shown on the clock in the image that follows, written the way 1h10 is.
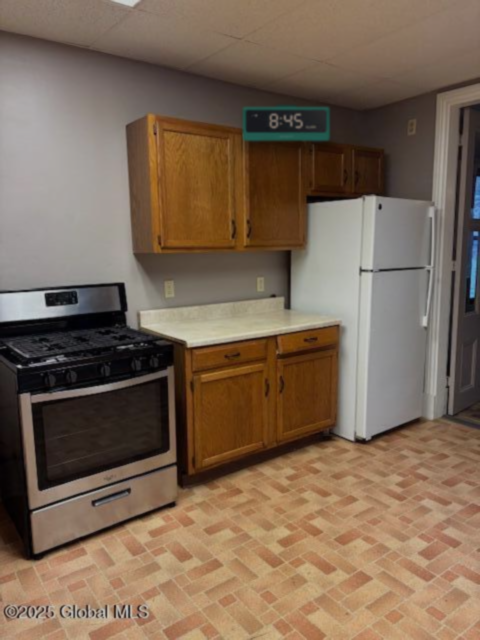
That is 8h45
